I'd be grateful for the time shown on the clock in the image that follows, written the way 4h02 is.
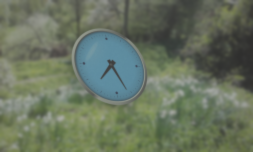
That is 7h26
